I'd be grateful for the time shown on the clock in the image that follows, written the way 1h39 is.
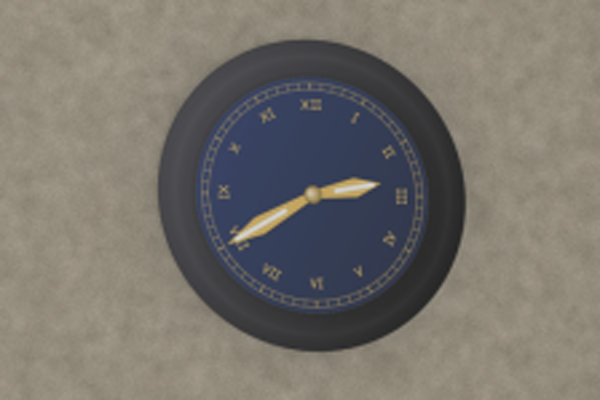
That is 2h40
